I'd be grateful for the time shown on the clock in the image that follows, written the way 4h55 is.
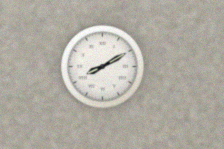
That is 8h10
